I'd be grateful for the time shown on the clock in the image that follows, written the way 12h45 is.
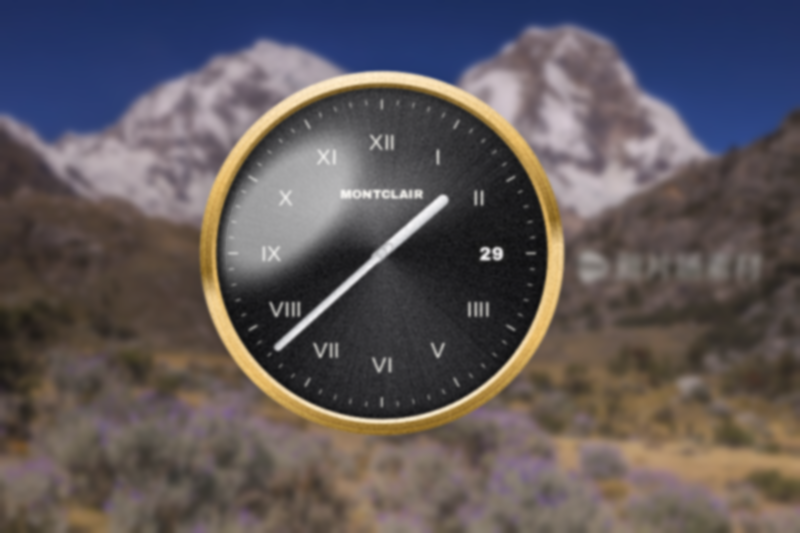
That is 1h38
